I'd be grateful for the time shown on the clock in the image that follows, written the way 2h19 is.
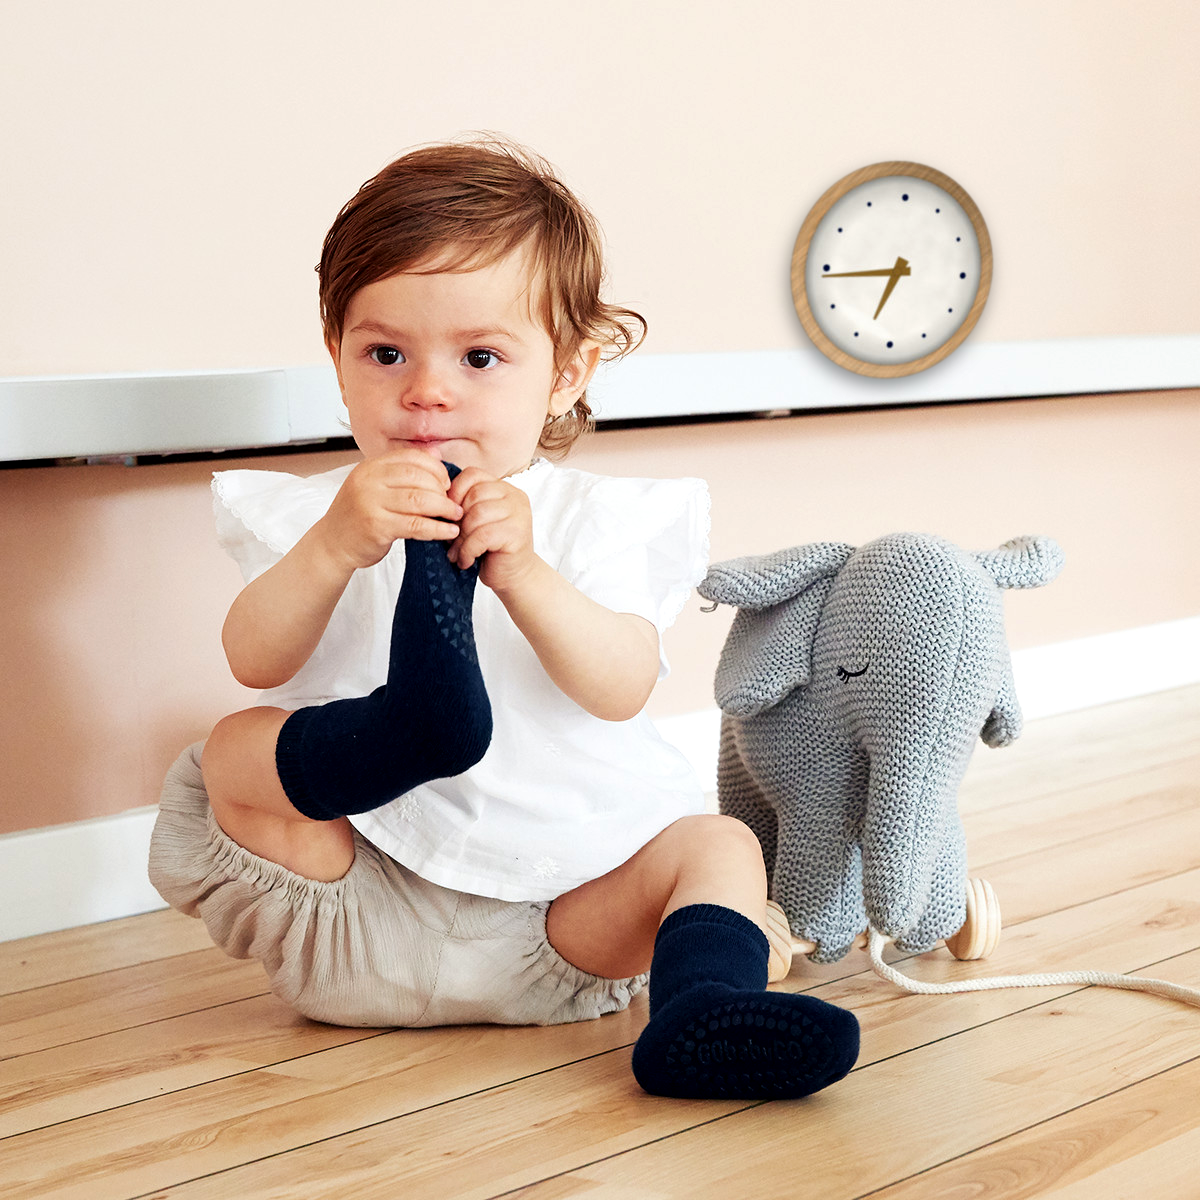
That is 6h44
